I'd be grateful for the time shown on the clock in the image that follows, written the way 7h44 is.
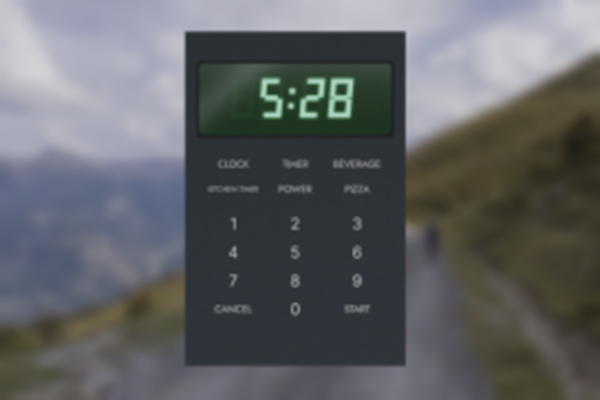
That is 5h28
